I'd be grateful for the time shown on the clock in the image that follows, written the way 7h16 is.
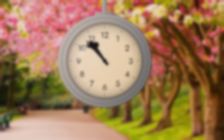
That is 10h53
